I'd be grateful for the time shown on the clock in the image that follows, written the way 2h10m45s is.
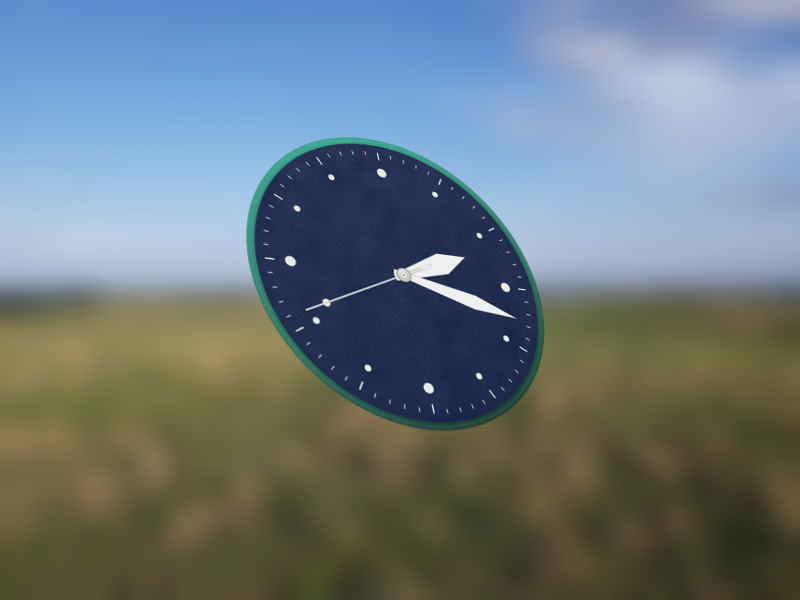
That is 2h17m41s
